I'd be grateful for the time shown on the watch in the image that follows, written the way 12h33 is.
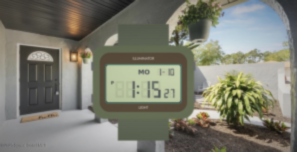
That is 1h15
